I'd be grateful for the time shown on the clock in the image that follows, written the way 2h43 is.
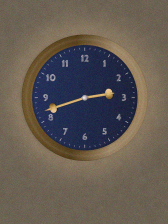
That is 2h42
